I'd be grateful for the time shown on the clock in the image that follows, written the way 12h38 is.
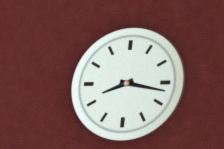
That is 8h17
